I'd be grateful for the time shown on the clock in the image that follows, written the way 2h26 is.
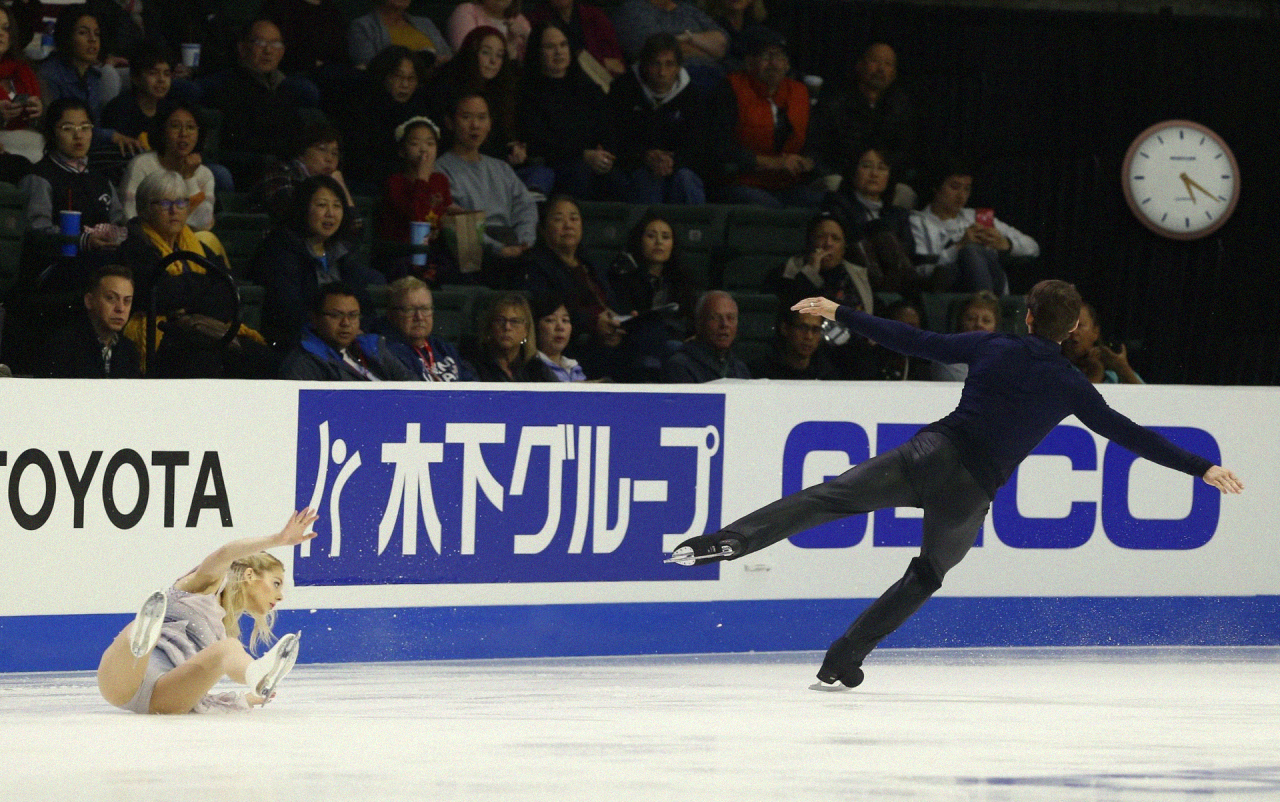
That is 5h21
